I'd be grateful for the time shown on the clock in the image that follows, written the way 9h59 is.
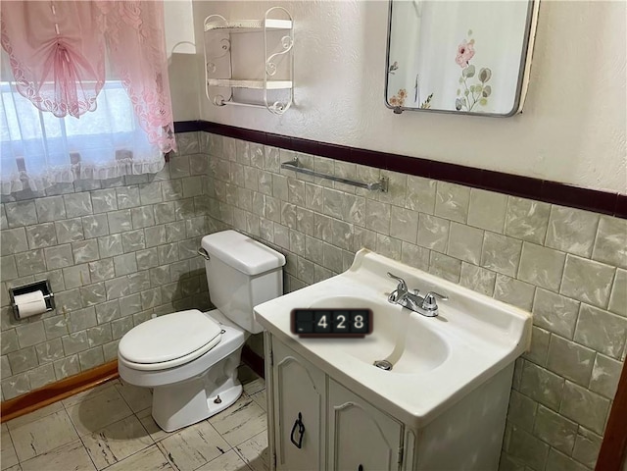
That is 4h28
